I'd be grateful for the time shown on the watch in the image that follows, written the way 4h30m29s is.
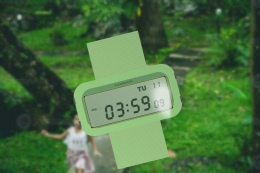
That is 3h59m09s
